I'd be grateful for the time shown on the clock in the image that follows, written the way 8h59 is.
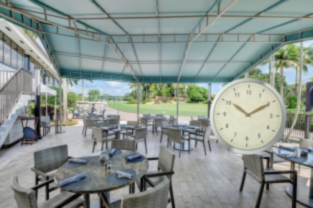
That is 10h10
